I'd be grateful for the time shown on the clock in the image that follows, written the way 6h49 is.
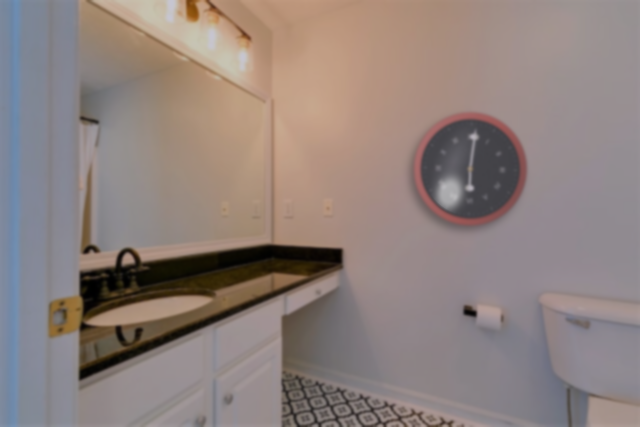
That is 6h01
